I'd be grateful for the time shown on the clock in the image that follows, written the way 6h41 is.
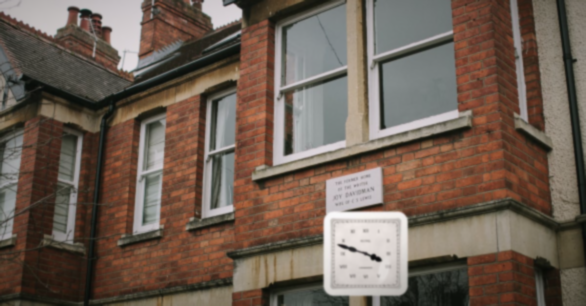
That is 3h48
